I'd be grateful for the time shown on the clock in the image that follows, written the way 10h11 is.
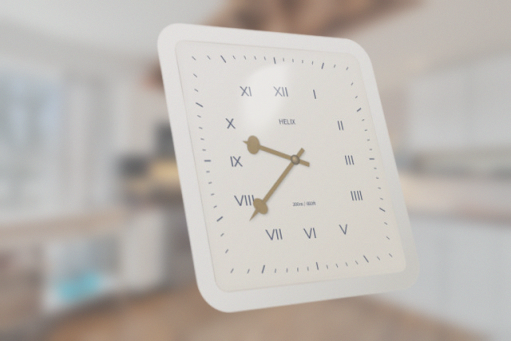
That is 9h38
